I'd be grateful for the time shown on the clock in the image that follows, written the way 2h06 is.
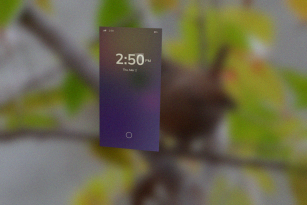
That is 2h50
